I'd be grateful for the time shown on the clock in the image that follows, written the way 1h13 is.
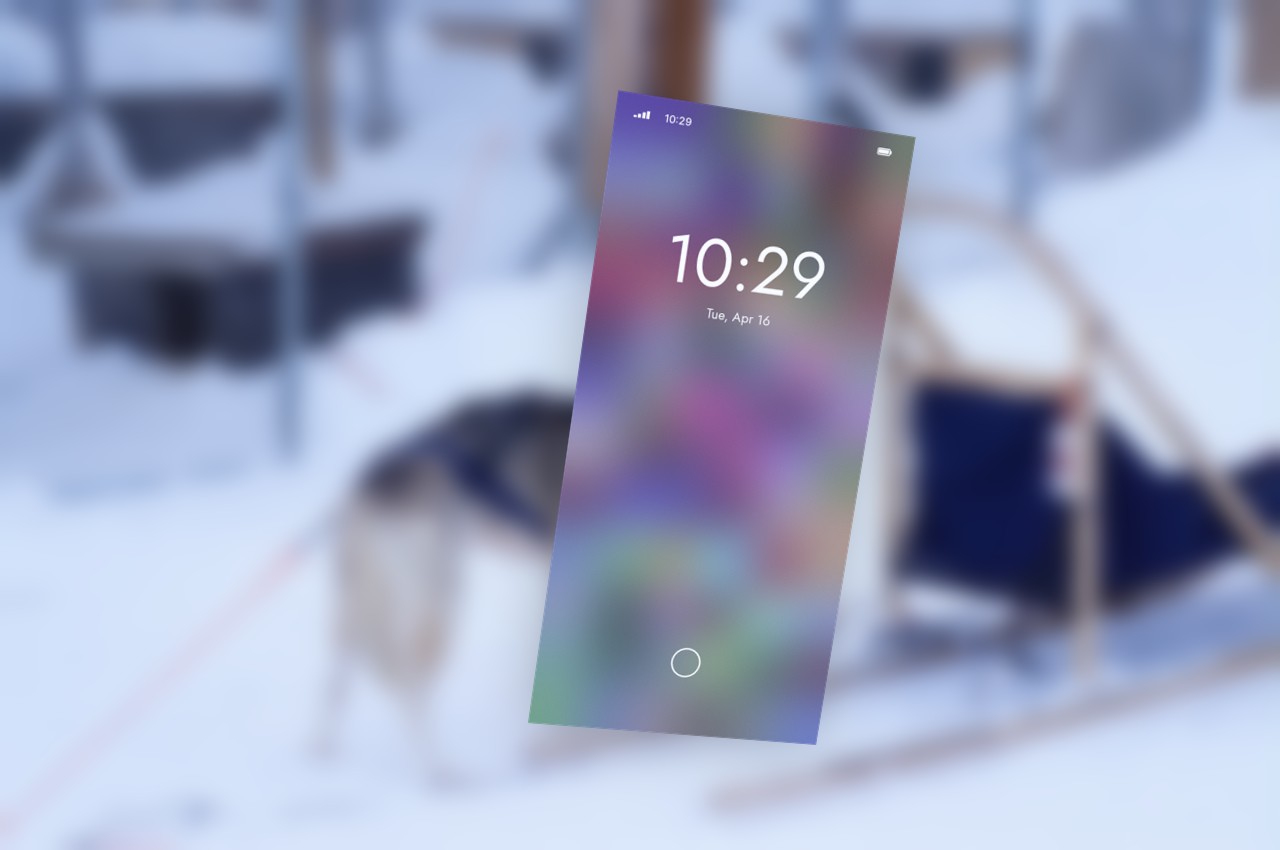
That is 10h29
